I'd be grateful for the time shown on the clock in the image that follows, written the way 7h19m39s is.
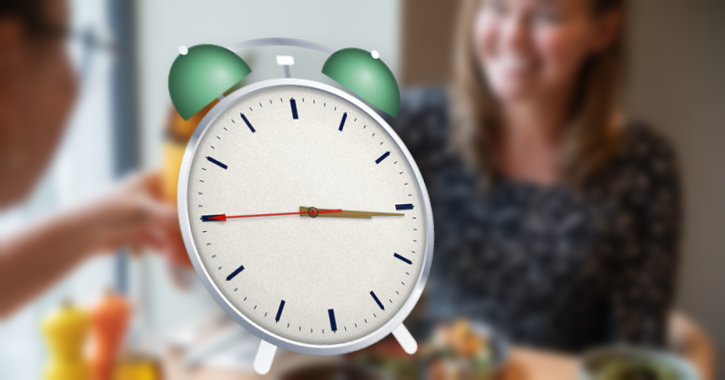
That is 3h15m45s
